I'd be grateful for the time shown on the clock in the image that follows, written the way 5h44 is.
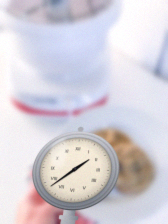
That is 1h38
